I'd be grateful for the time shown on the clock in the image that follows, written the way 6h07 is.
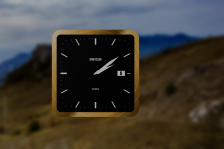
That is 2h09
